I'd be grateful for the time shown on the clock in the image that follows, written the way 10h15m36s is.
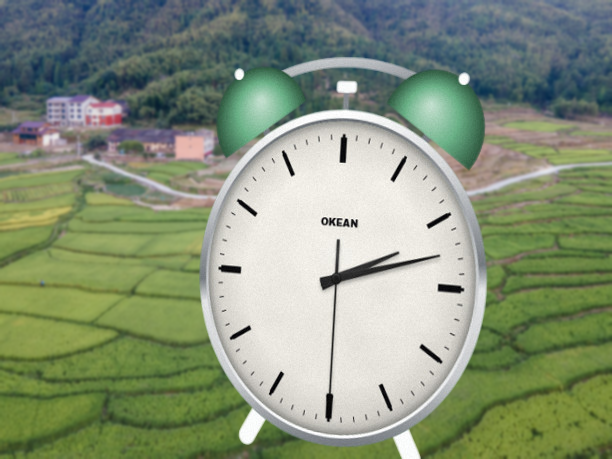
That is 2h12m30s
